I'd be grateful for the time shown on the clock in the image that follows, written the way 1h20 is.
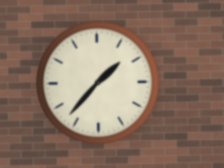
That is 1h37
